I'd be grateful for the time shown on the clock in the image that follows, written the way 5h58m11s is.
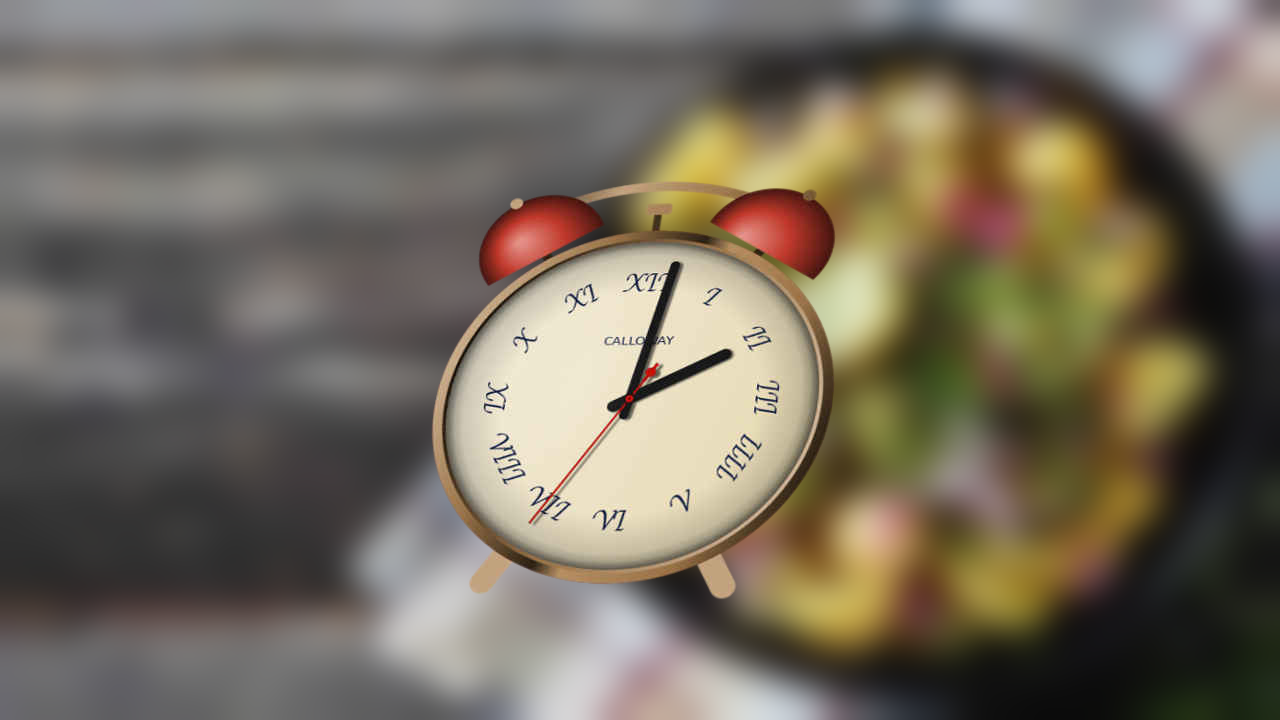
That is 2h01m35s
